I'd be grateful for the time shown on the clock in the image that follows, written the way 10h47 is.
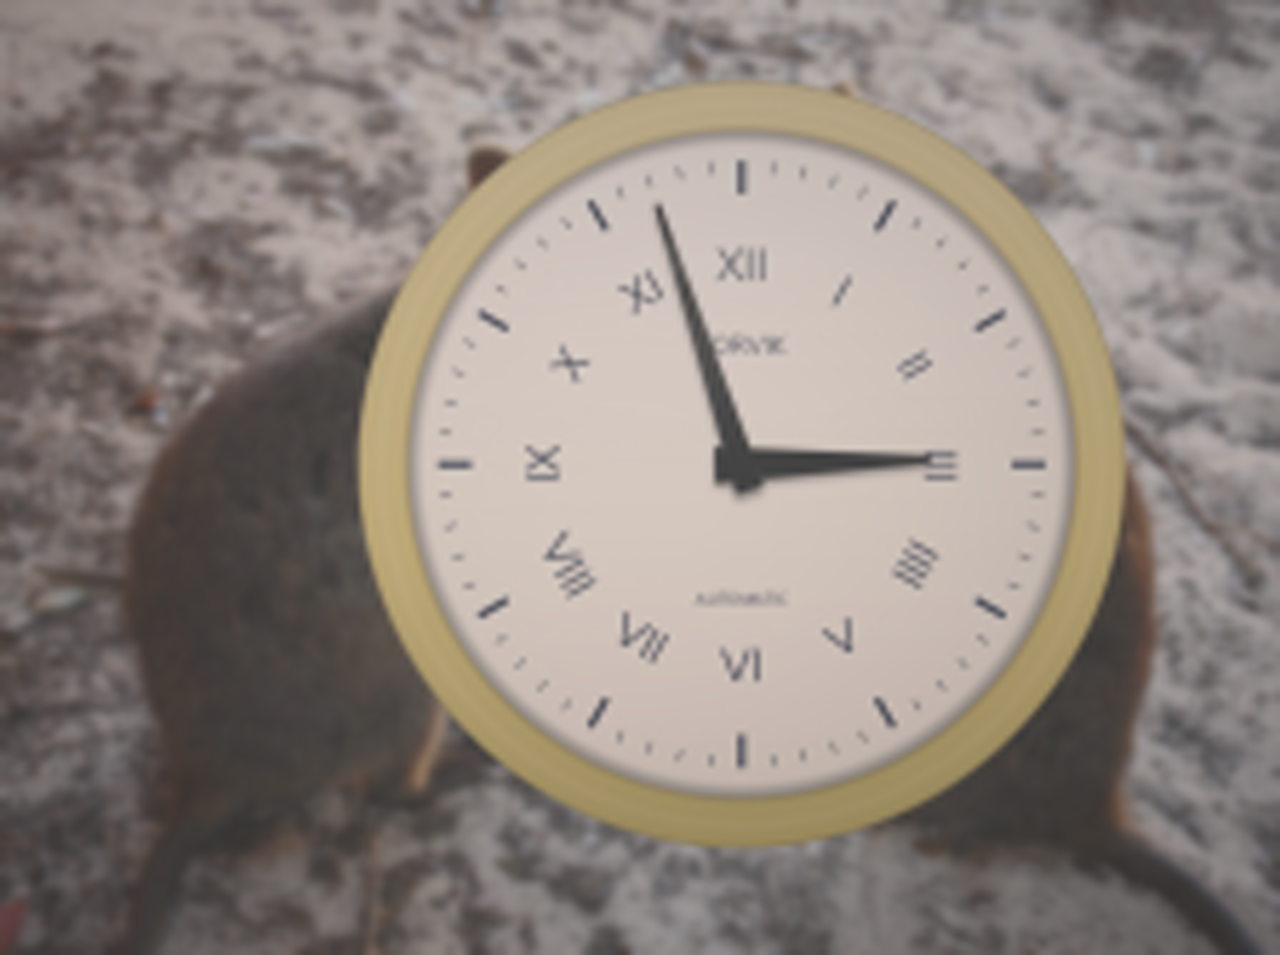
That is 2h57
